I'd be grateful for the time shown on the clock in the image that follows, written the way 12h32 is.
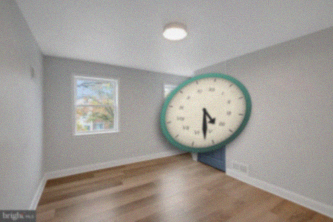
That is 4h27
